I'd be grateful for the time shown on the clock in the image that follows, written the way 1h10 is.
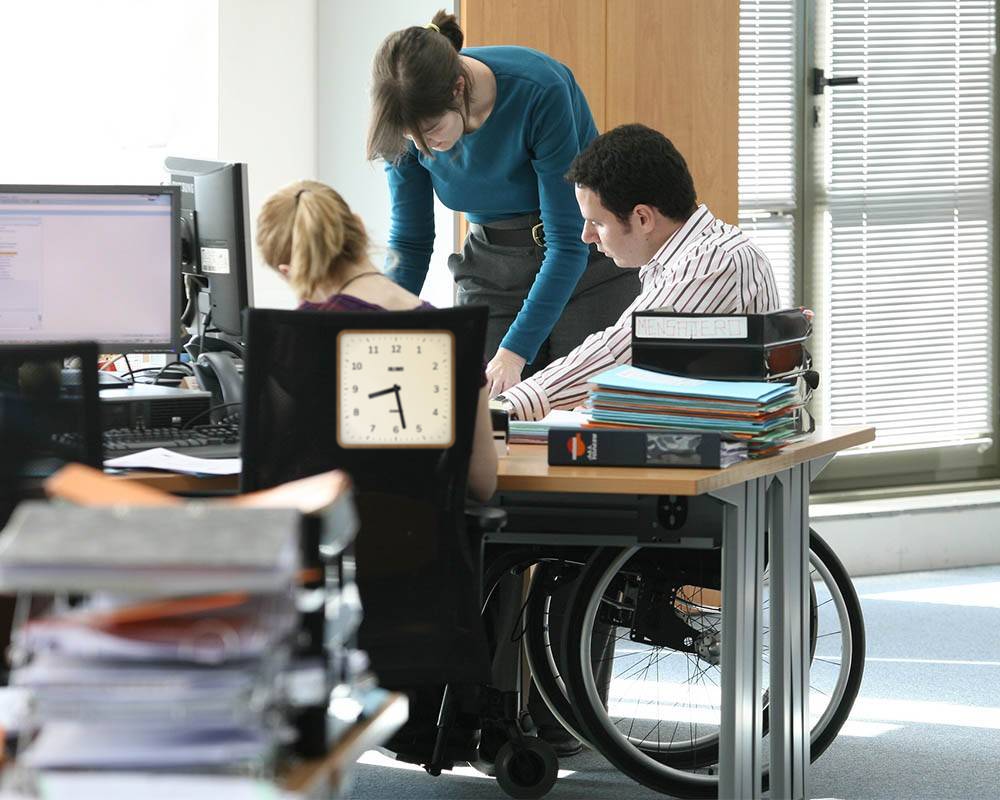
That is 8h28
